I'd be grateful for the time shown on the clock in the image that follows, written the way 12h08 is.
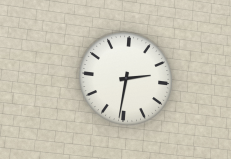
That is 2h31
